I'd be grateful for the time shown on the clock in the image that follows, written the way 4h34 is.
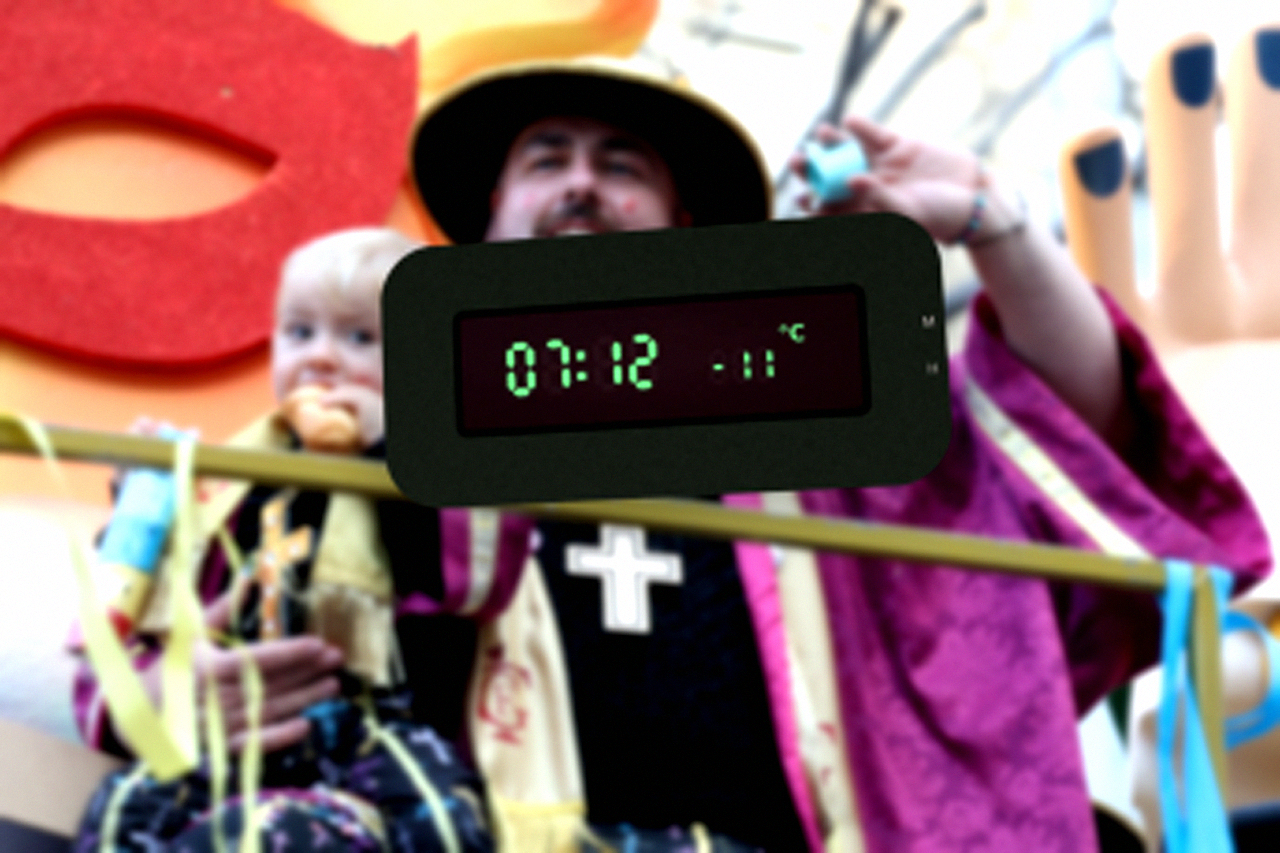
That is 7h12
